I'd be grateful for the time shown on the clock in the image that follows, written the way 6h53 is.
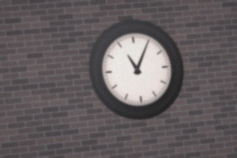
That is 11h05
